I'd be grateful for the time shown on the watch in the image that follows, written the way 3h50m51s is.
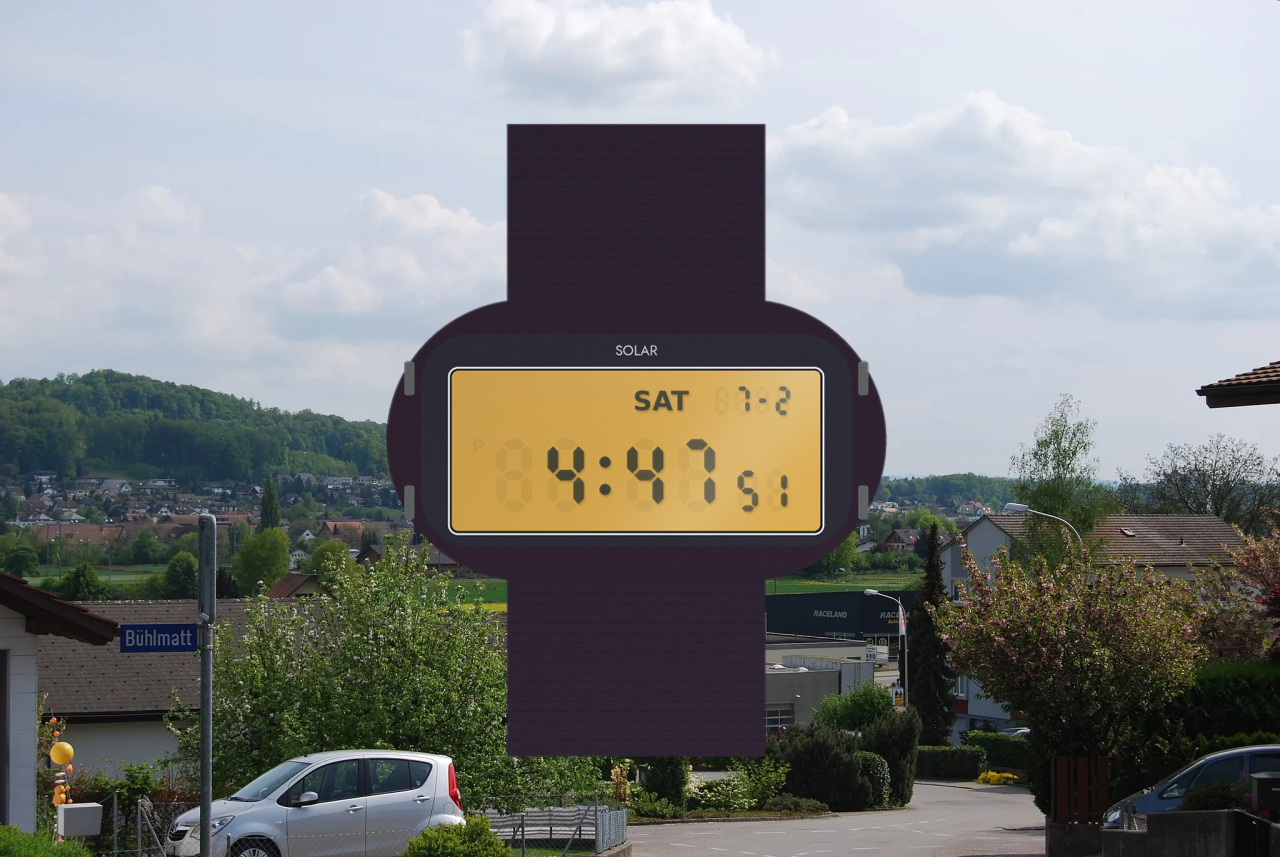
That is 4h47m51s
